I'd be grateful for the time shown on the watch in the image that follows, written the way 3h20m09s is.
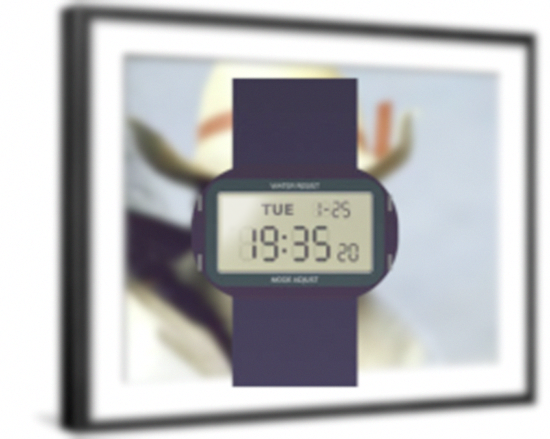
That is 19h35m20s
